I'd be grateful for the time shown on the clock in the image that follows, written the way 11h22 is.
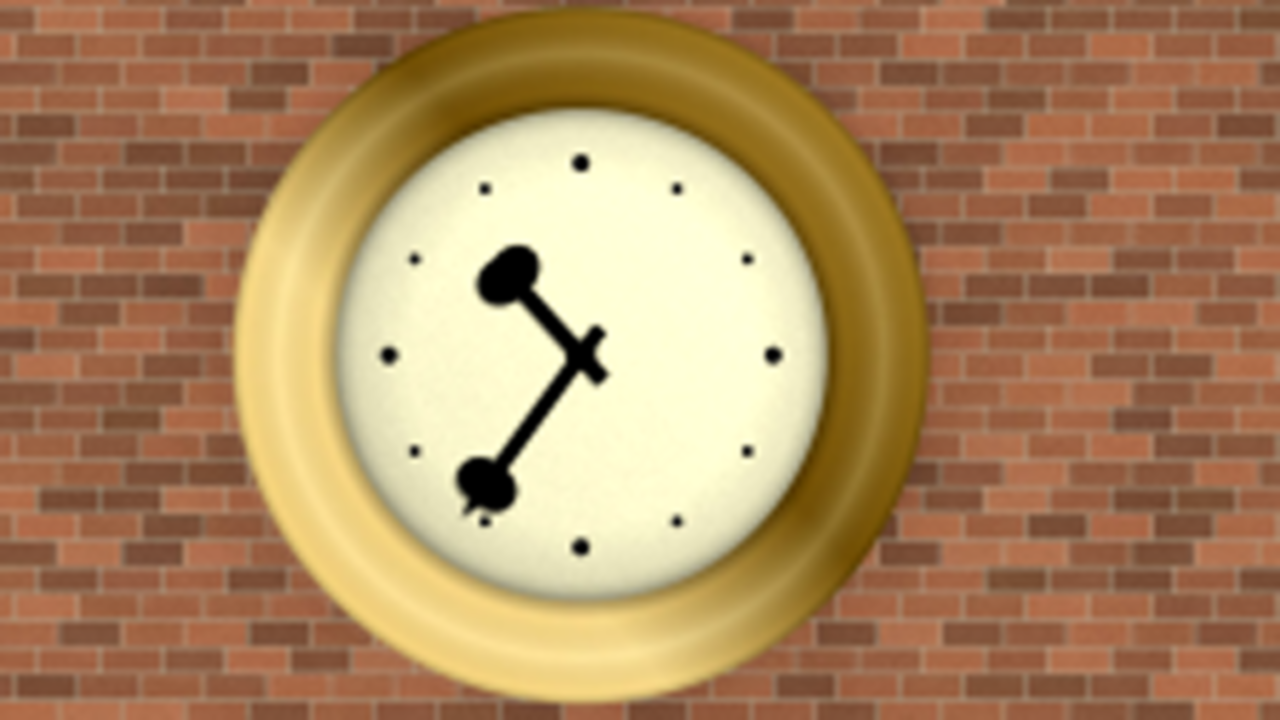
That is 10h36
